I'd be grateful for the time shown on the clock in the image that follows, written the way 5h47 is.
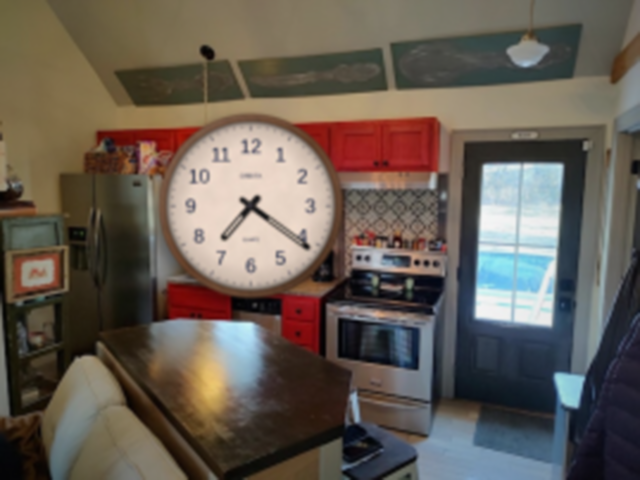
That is 7h21
